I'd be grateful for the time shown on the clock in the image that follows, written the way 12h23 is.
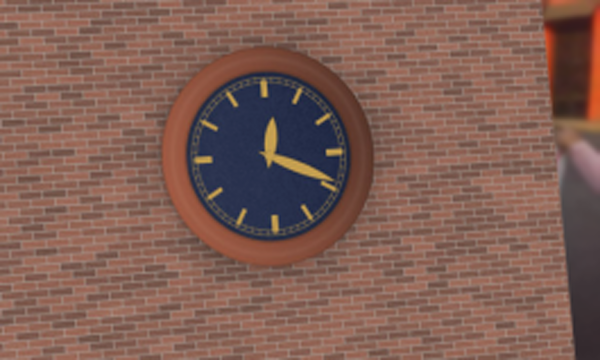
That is 12h19
